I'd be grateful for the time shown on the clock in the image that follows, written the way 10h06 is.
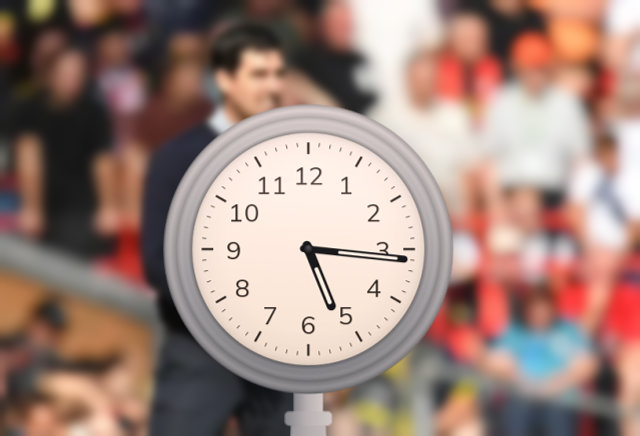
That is 5h16
